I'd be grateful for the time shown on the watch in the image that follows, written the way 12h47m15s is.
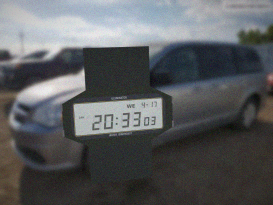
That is 20h33m03s
